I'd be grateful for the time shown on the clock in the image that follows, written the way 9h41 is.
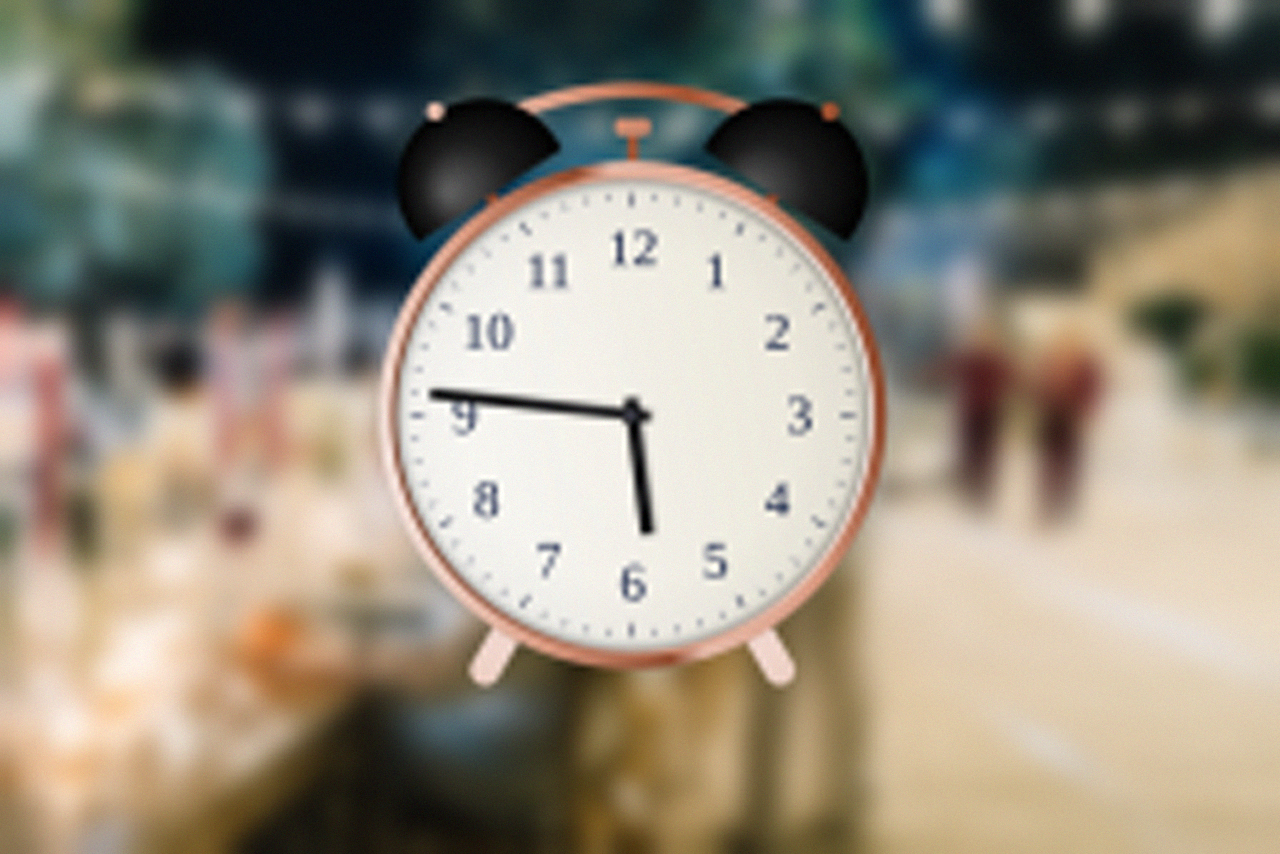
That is 5h46
